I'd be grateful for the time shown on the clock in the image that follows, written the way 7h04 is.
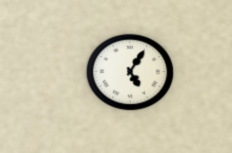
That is 5h05
